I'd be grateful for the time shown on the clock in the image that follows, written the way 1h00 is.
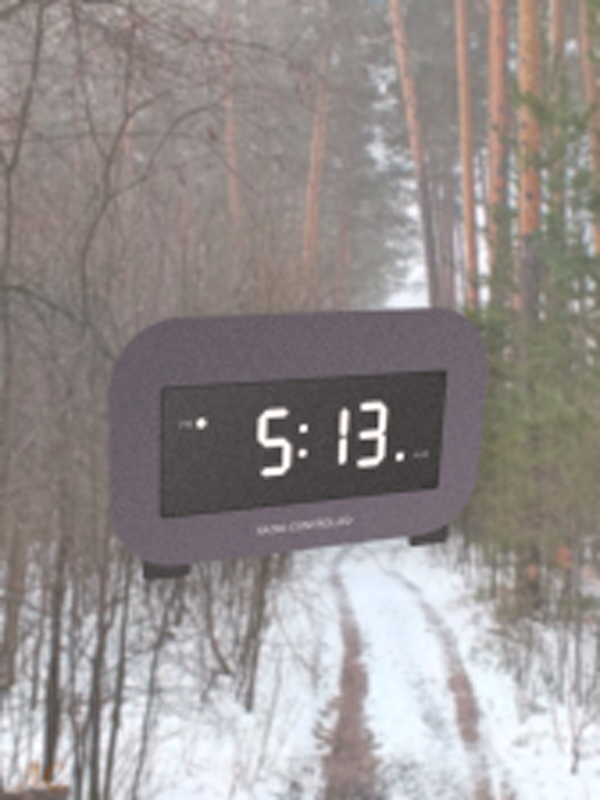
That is 5h13
